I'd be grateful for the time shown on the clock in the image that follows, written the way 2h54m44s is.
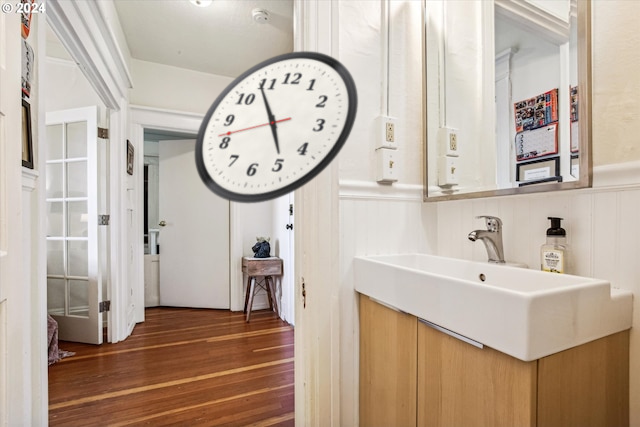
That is 4h53m42s
